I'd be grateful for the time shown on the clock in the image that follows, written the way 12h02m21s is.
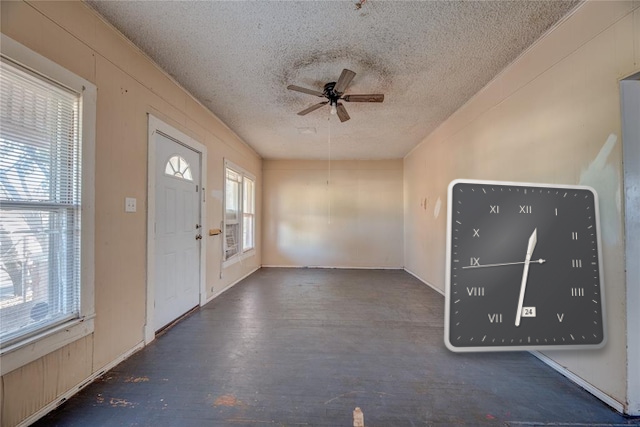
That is 12h31m44s
